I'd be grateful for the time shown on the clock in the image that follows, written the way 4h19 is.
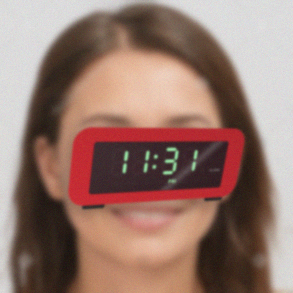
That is 11h31
